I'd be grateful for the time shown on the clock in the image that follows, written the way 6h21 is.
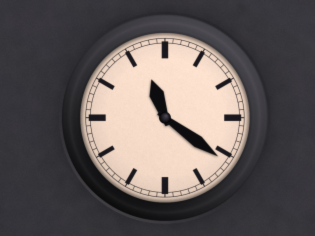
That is 11h21
